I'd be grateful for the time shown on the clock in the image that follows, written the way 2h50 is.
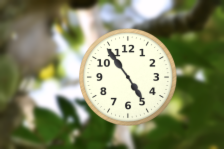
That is 4h54
